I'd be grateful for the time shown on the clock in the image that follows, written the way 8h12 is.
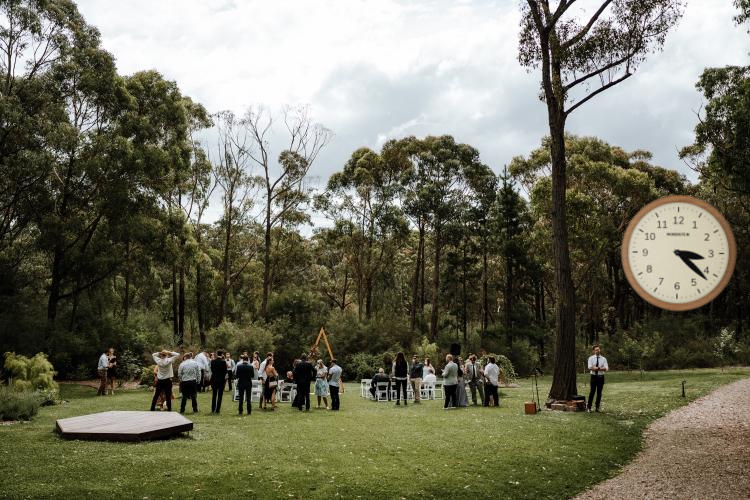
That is 3h22
